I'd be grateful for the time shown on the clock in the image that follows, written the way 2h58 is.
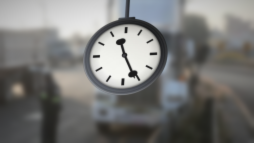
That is 11h26
